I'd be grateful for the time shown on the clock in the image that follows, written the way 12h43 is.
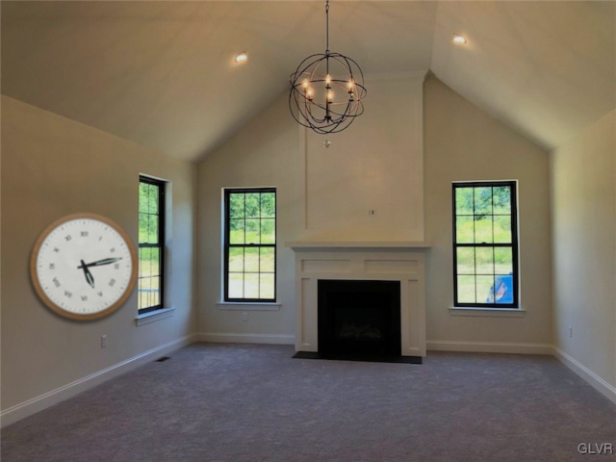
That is 5h13
